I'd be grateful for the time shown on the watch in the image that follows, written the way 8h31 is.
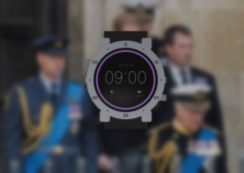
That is 9h00
